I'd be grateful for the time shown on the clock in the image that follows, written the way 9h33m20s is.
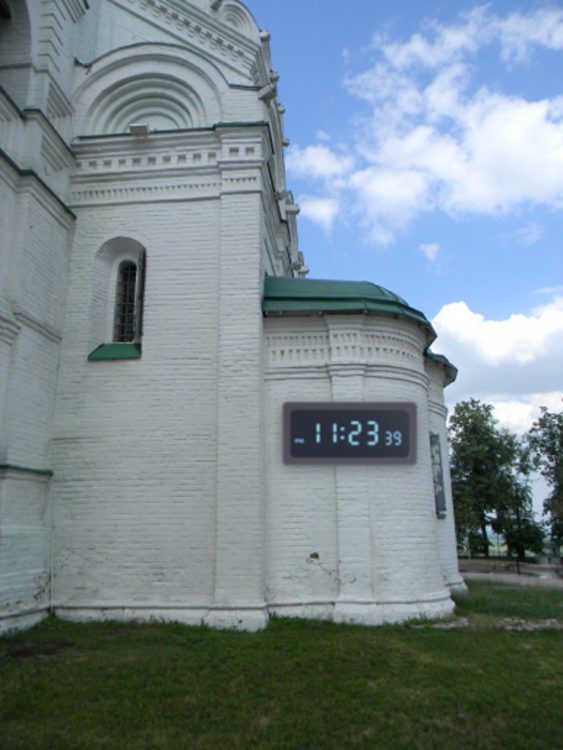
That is 11h23m39s
